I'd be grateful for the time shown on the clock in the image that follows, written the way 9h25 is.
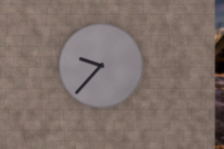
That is 9h37
